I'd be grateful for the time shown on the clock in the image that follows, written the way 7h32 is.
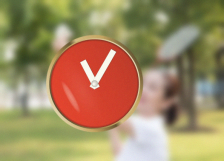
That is 11h05
